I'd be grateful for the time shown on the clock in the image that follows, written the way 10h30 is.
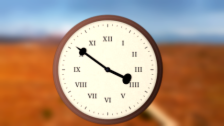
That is 3h51
